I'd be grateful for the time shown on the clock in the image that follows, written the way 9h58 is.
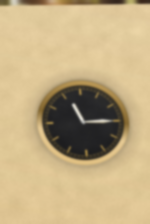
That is 11h15
